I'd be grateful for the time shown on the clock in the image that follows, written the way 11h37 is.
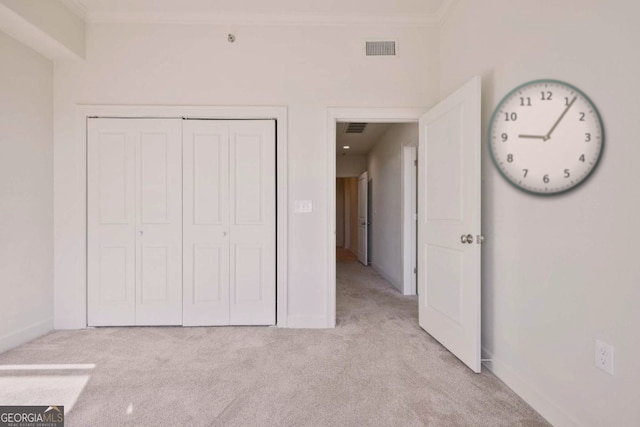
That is 9h06
